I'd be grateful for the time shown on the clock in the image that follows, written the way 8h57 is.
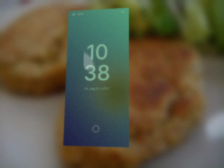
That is 10h38
